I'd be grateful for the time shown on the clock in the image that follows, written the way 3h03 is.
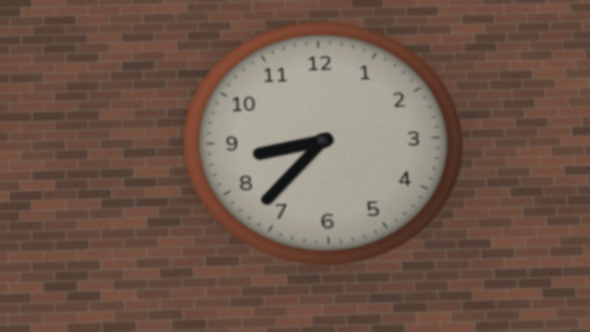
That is 8h37
